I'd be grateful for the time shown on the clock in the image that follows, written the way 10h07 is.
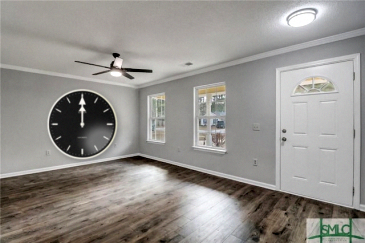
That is 12h00
